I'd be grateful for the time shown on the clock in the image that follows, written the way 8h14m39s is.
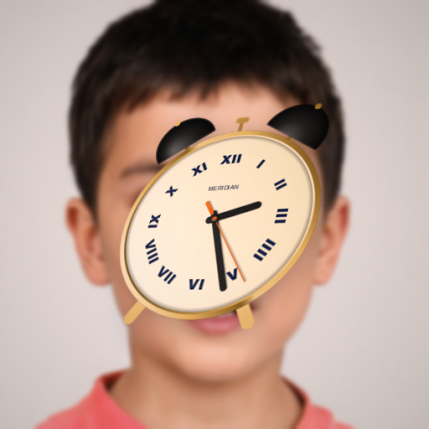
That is 2h26m24s
